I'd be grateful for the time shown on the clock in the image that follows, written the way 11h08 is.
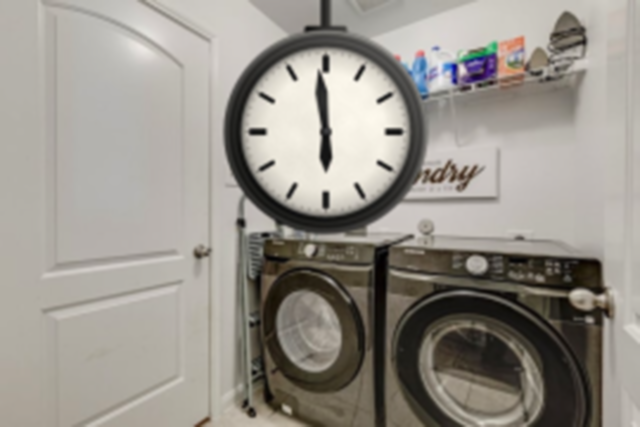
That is 5h59
